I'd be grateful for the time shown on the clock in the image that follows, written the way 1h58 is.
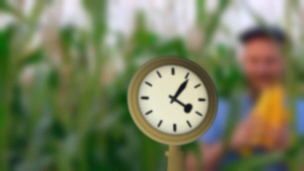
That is 4h06
